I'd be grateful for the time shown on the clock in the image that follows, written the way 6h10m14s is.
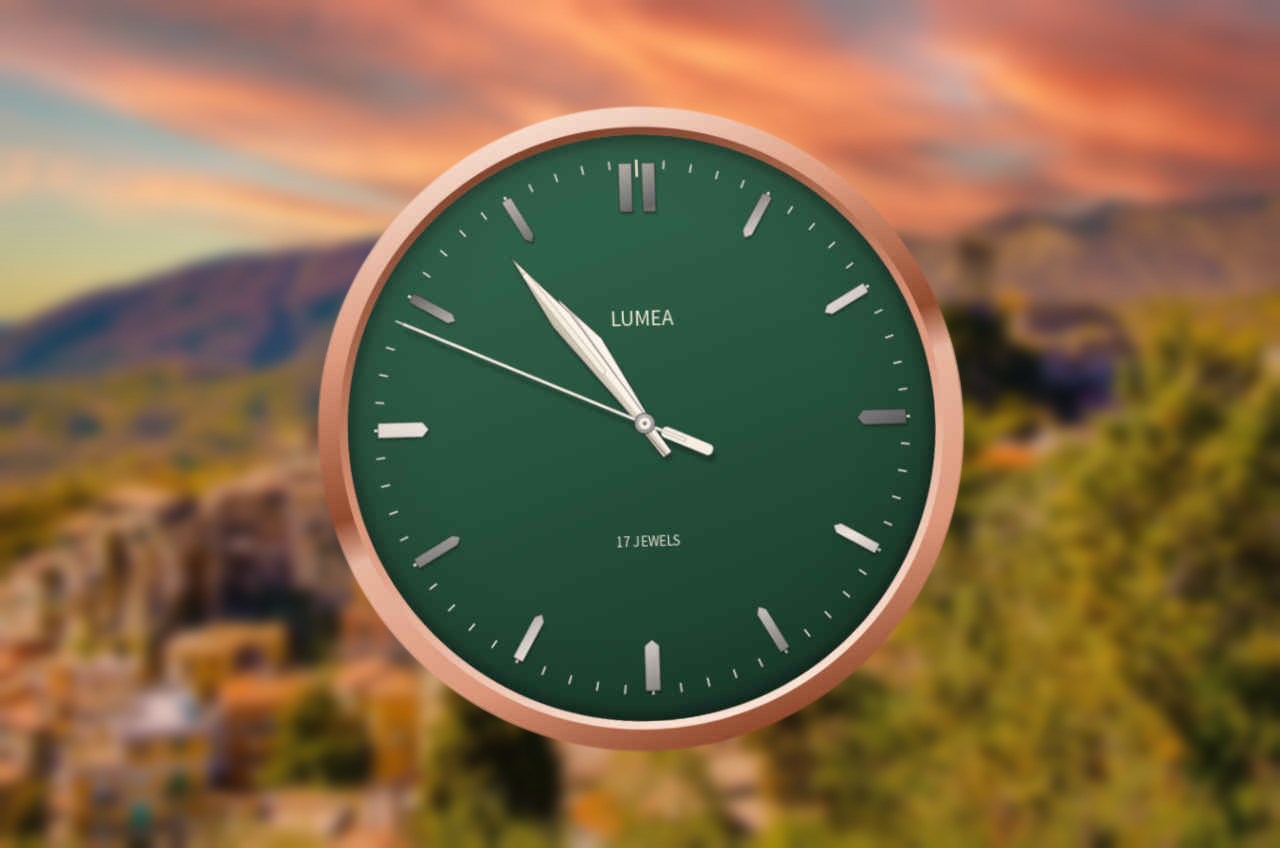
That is 10h53m49s
